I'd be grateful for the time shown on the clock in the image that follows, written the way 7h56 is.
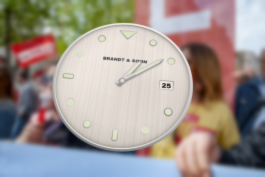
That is 1h09
